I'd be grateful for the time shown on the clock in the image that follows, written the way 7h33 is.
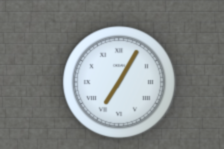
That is 7h05
